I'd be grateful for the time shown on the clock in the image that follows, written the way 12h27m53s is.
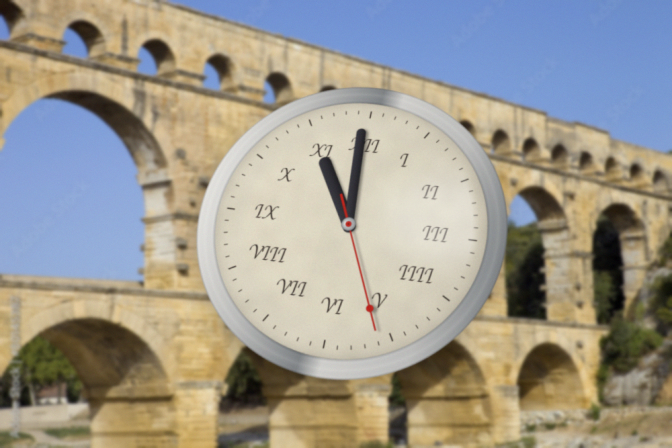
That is 10h59m26s
